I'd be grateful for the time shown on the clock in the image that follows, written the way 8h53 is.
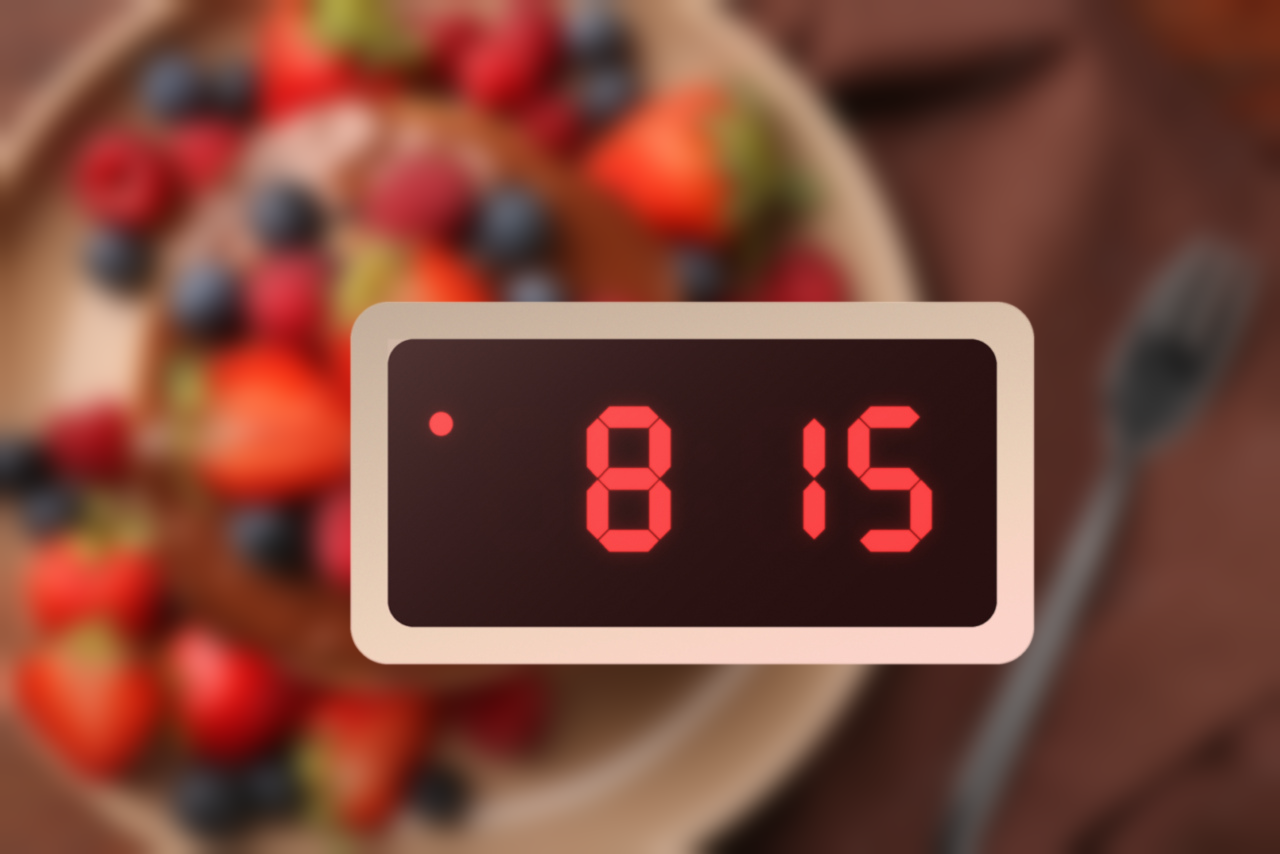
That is 8h15
